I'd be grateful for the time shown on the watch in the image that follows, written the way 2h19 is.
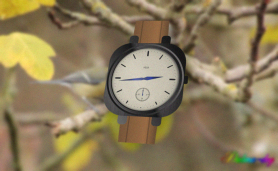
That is 2h44
